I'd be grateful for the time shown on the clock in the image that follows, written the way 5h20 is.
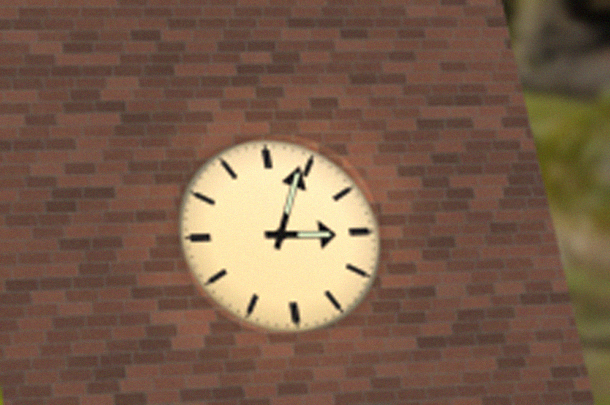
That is 3h04
